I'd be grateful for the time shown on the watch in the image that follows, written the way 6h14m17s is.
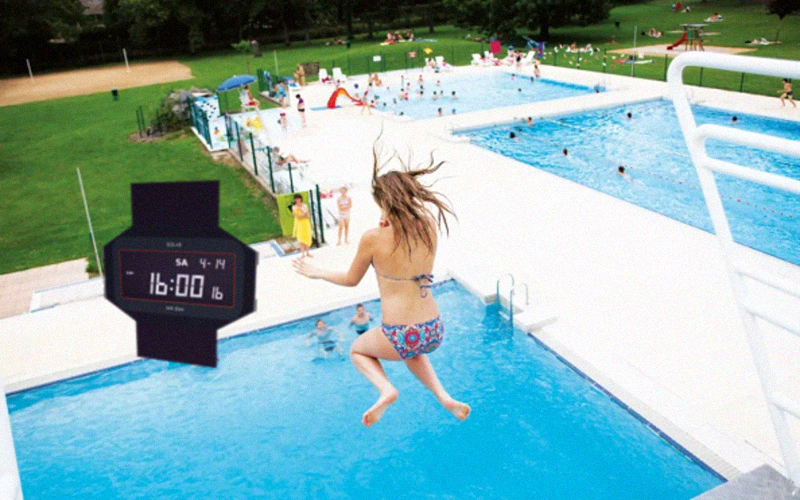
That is 16h00m16s
